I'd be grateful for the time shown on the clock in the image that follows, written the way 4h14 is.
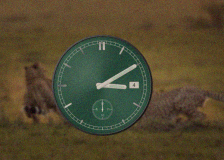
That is 3h10
